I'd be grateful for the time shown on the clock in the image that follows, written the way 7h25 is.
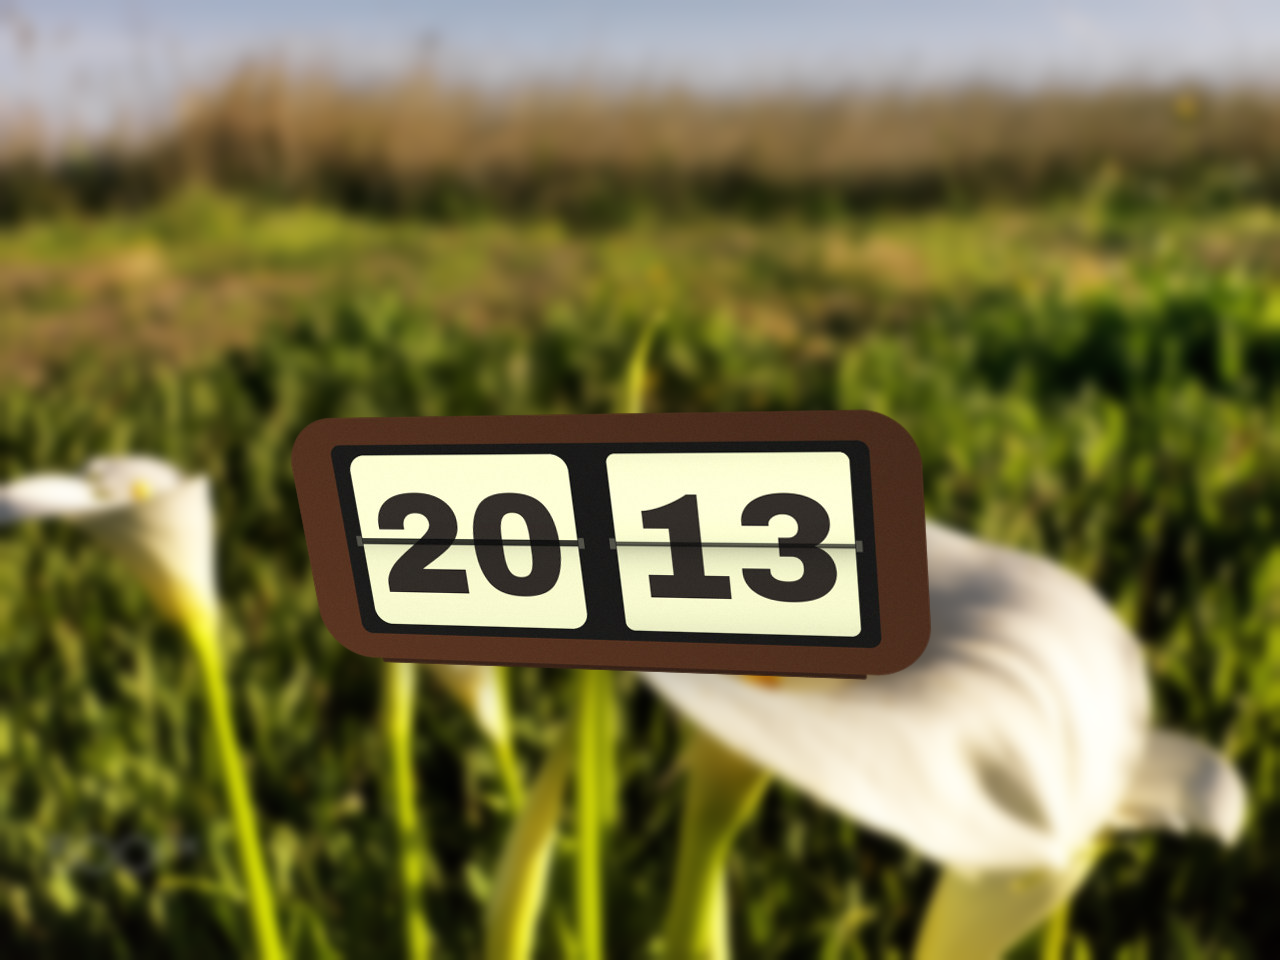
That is 20h13
